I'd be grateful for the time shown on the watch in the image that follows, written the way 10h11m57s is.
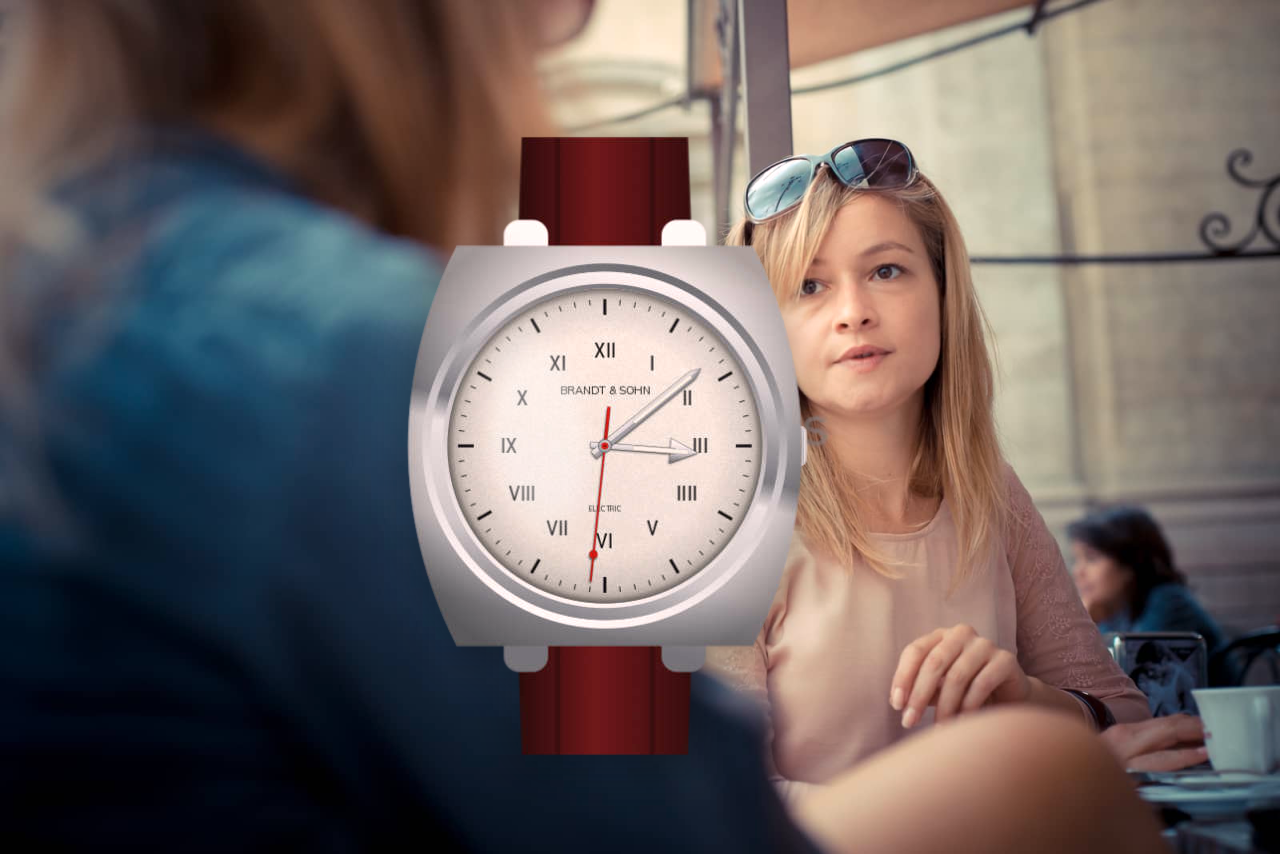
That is 3h08m31s
